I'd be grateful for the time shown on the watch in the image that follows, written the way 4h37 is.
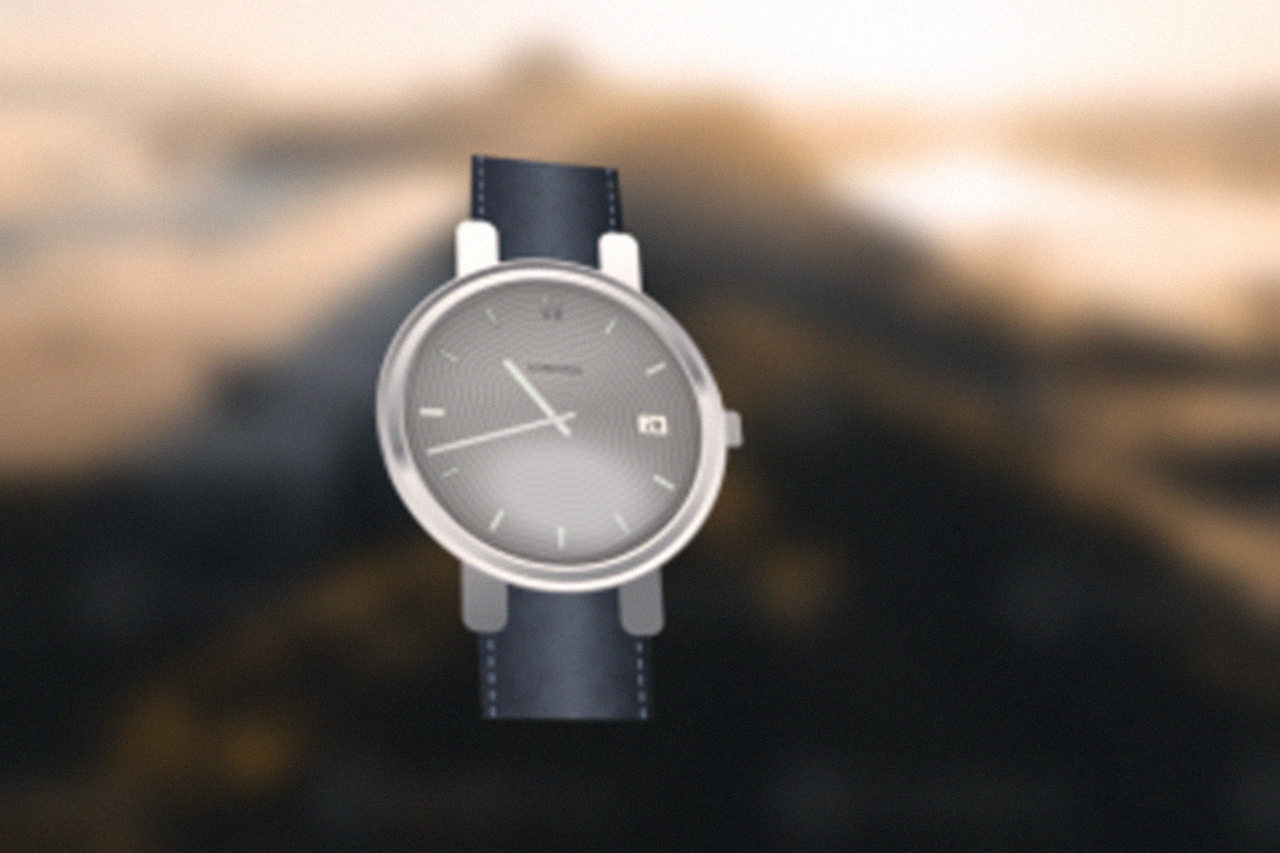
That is 10h42
